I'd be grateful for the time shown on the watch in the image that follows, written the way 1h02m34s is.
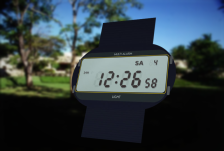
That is 12h26m58s
